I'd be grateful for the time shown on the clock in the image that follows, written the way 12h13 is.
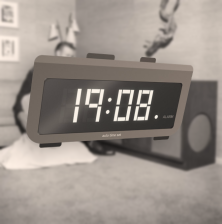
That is 19h08
